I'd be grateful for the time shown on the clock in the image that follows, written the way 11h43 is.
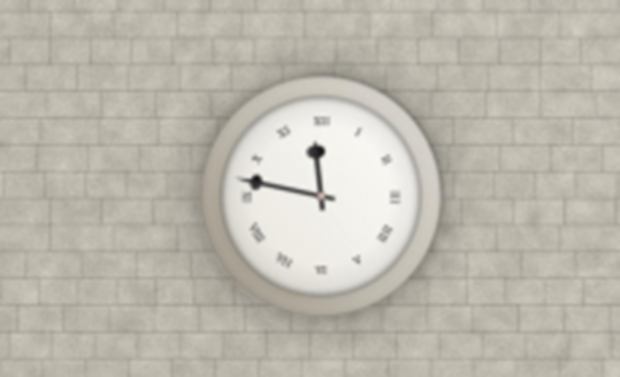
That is 11h47
